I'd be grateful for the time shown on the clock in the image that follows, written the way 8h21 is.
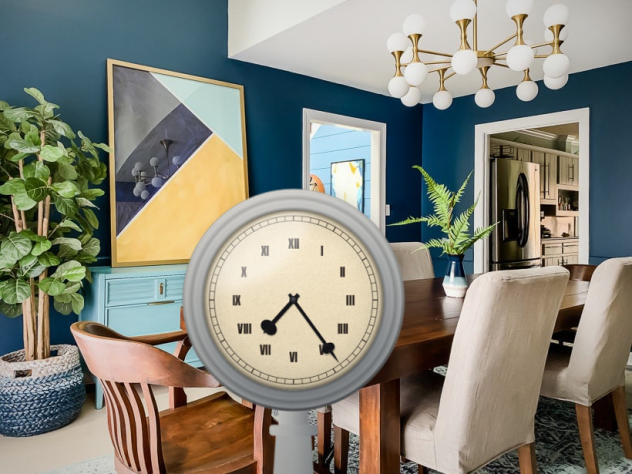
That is 7h24
